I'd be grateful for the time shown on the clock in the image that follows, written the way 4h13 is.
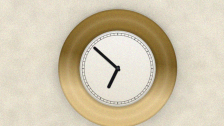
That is 6h52
